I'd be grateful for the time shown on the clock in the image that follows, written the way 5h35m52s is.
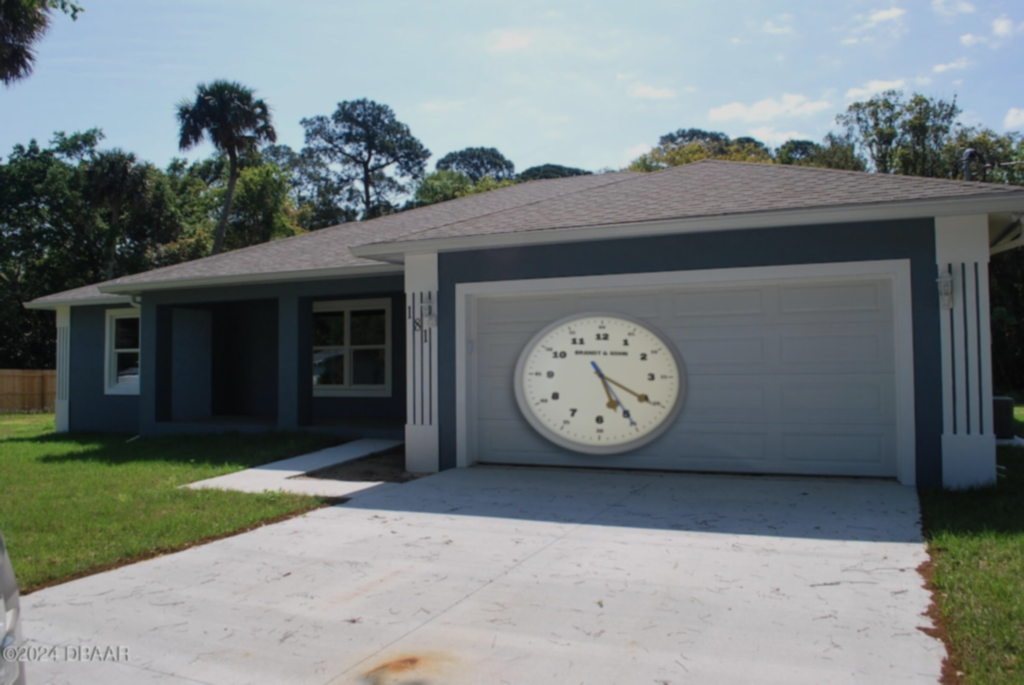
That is 5h20m25s
